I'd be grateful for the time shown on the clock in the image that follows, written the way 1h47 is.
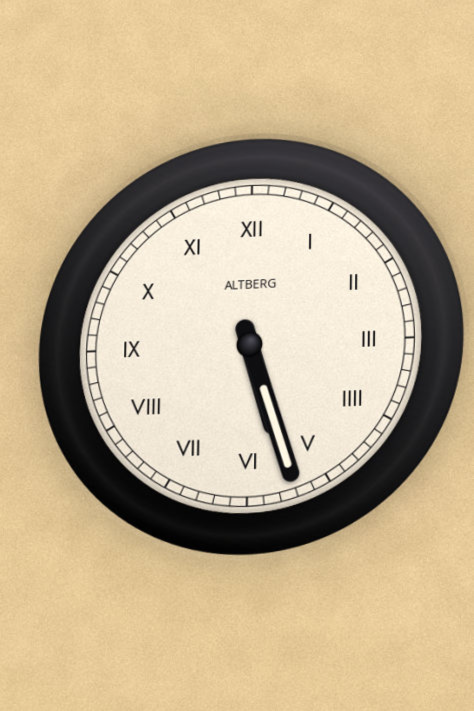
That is 5h27
